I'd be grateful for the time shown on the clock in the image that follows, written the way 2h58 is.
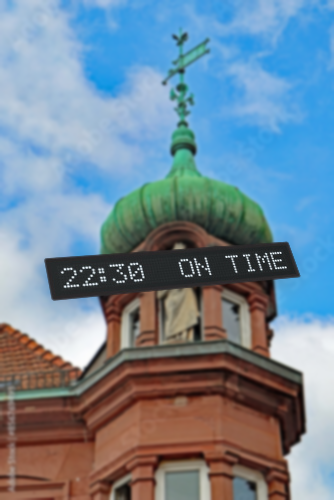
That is 22h30
